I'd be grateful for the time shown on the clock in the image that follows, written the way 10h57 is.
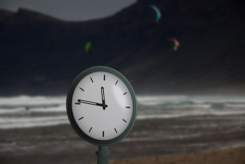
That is 11h46
